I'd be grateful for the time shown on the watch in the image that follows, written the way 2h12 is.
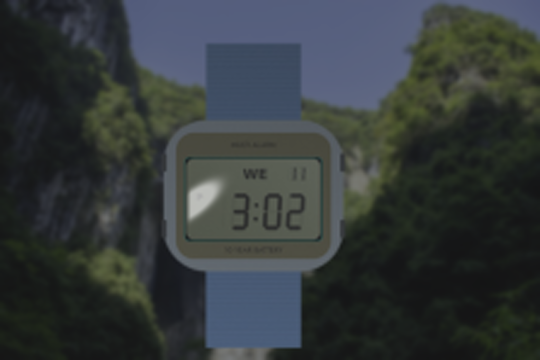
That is 3h02
